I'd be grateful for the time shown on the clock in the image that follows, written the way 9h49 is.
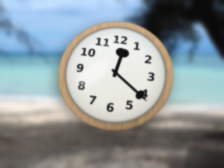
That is 12h21
